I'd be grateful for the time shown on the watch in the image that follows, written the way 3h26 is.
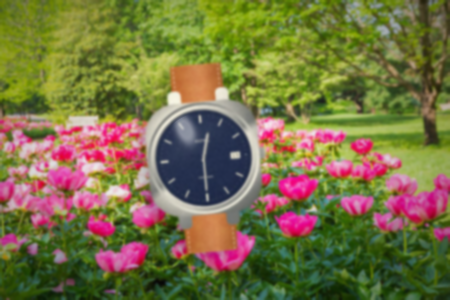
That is 12h30
